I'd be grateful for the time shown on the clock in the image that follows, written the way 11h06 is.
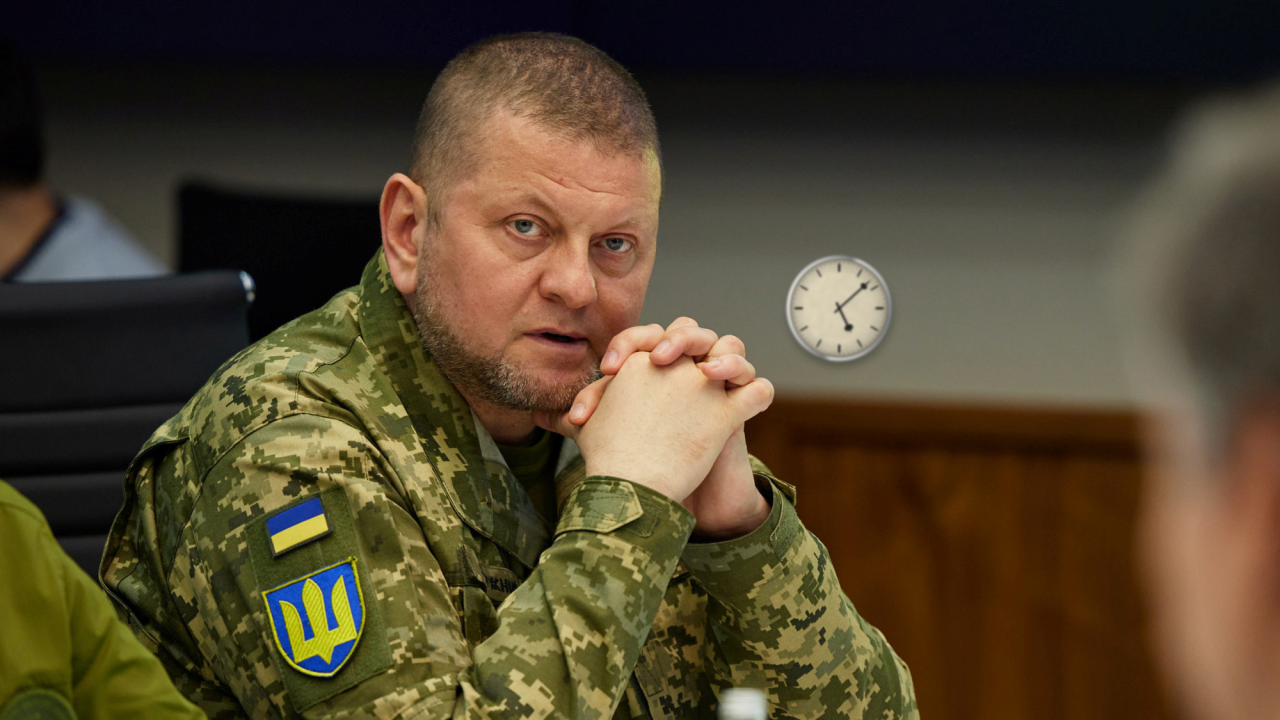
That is 5h08
